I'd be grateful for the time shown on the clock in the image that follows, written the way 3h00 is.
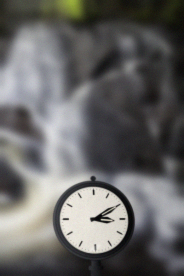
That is 3h10
